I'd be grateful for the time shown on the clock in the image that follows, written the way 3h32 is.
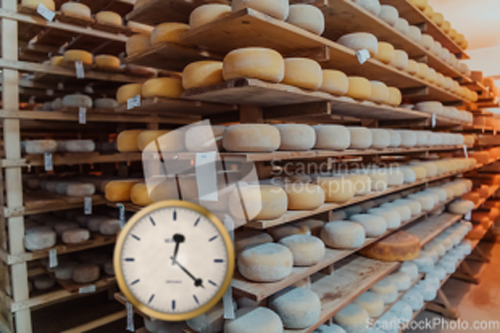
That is 12h22
